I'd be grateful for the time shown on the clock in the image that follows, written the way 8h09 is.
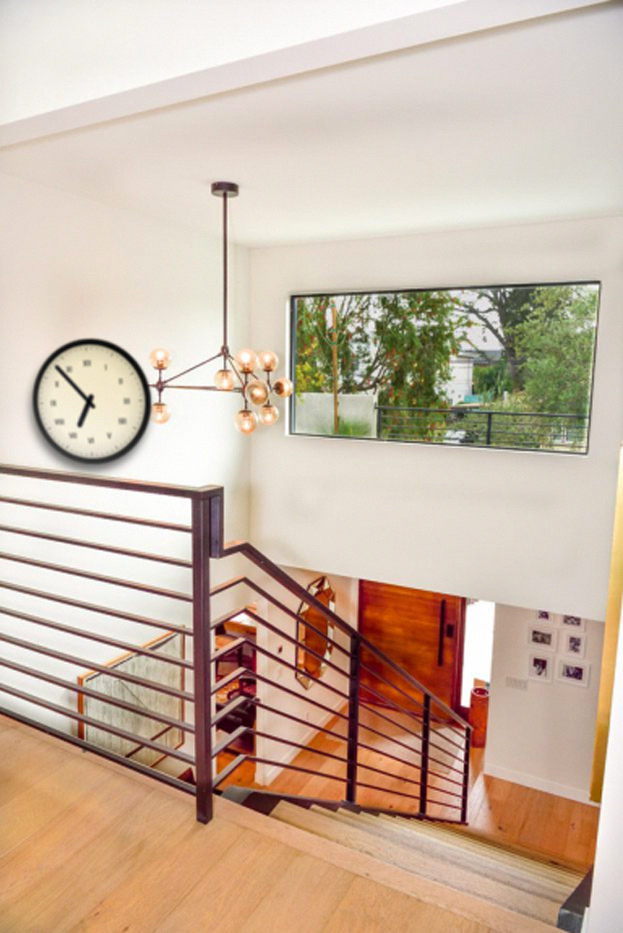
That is 6h53
